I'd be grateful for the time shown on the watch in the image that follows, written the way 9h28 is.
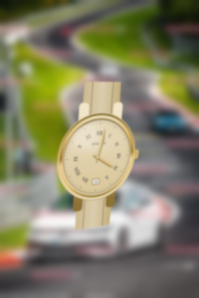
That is 4h02
